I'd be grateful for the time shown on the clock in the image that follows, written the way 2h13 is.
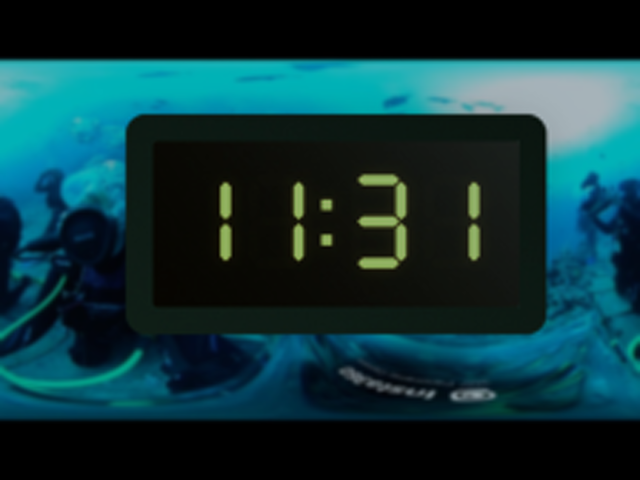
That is 11h31
